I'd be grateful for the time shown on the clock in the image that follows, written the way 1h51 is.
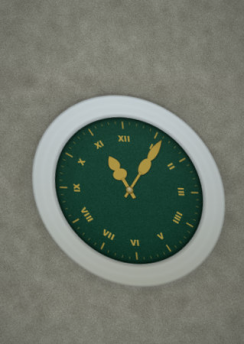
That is 11h06
